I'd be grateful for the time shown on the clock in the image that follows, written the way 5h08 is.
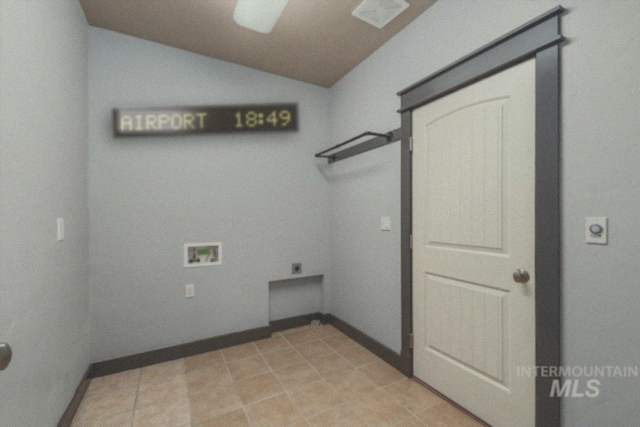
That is 18h49
